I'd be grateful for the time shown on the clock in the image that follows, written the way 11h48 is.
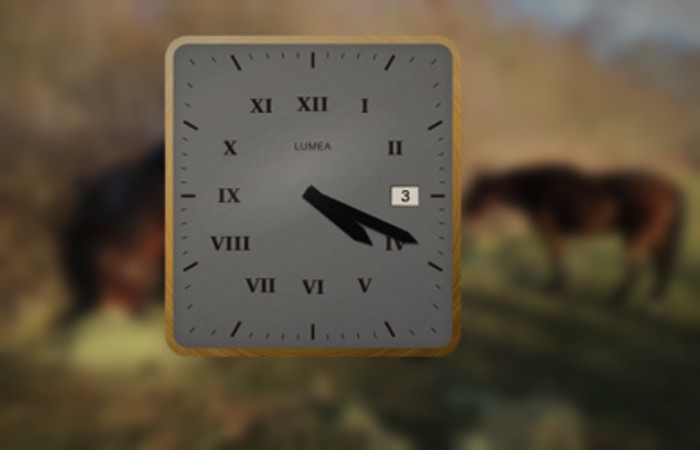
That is 4h19
